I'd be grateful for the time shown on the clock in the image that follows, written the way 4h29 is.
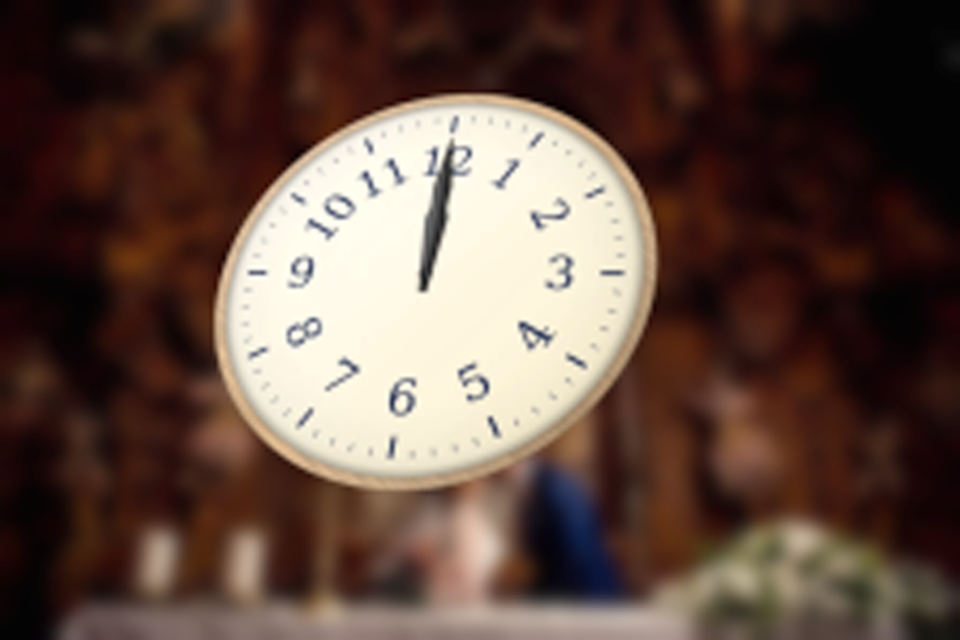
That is 12h00
